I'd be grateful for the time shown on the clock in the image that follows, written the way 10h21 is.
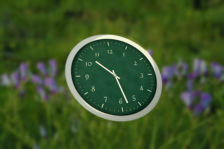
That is 10h28
